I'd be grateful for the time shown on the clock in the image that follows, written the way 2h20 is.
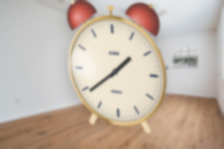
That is 1h39
